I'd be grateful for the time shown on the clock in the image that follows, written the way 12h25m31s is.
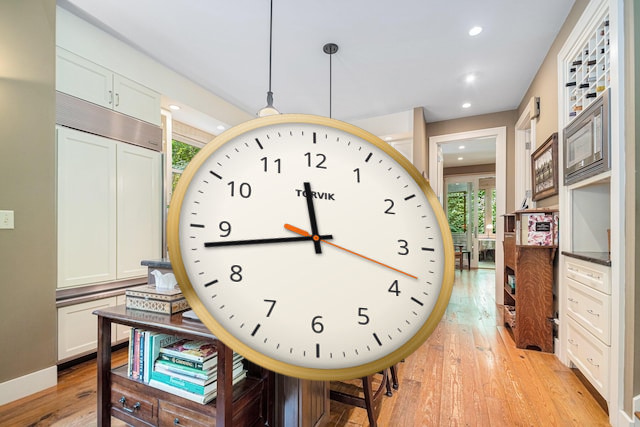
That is 11h43m18s
